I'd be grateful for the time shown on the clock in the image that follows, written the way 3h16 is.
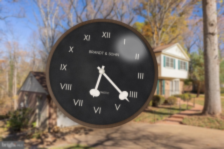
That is 6h22
